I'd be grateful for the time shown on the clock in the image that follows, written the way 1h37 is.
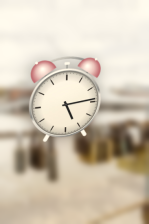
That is 5h14
